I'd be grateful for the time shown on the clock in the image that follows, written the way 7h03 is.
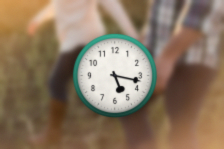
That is 5h17
